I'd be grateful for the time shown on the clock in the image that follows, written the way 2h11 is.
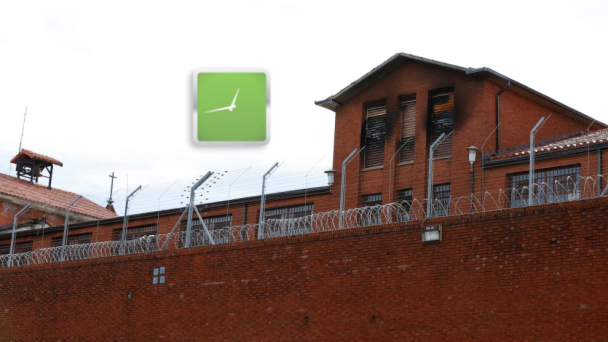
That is 12h43
